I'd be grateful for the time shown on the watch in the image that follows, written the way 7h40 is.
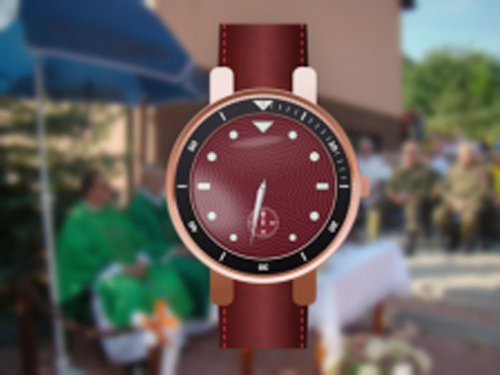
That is 6h32
